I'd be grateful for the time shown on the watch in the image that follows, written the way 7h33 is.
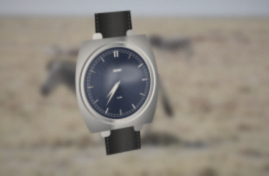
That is 7h36
